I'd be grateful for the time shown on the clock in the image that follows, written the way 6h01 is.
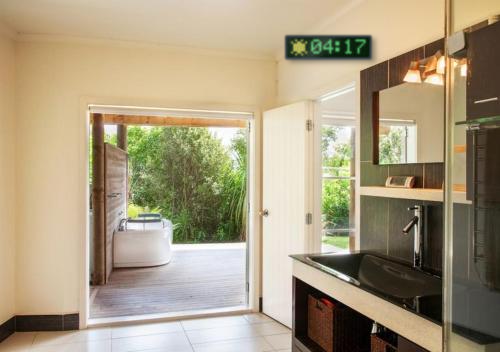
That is 4h17
